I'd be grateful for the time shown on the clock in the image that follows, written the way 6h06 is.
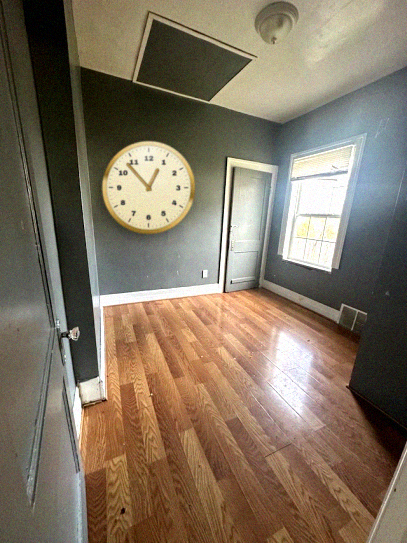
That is 12h53
